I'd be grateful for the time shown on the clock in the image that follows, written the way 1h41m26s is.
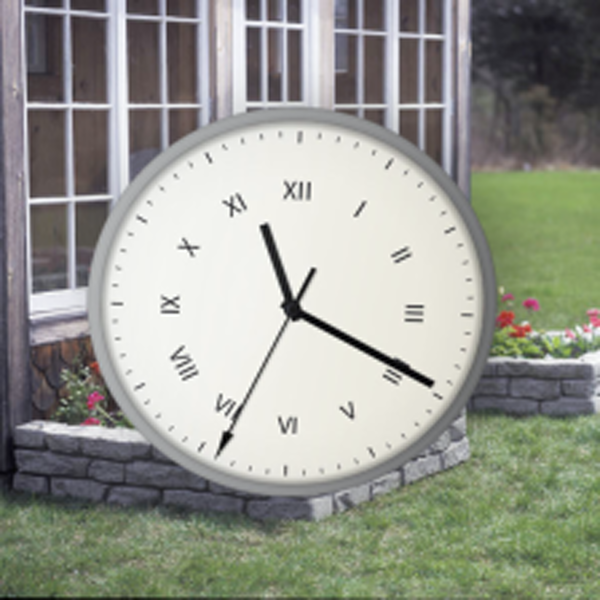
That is 11h19m34s
